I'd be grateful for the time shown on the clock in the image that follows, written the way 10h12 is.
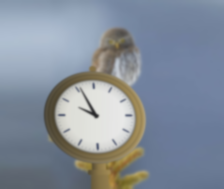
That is 9h56
